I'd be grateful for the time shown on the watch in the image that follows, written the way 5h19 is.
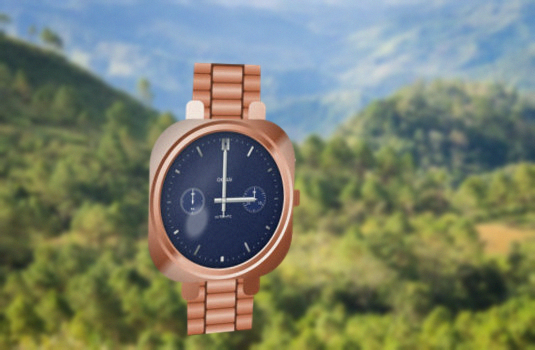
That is 3h00
